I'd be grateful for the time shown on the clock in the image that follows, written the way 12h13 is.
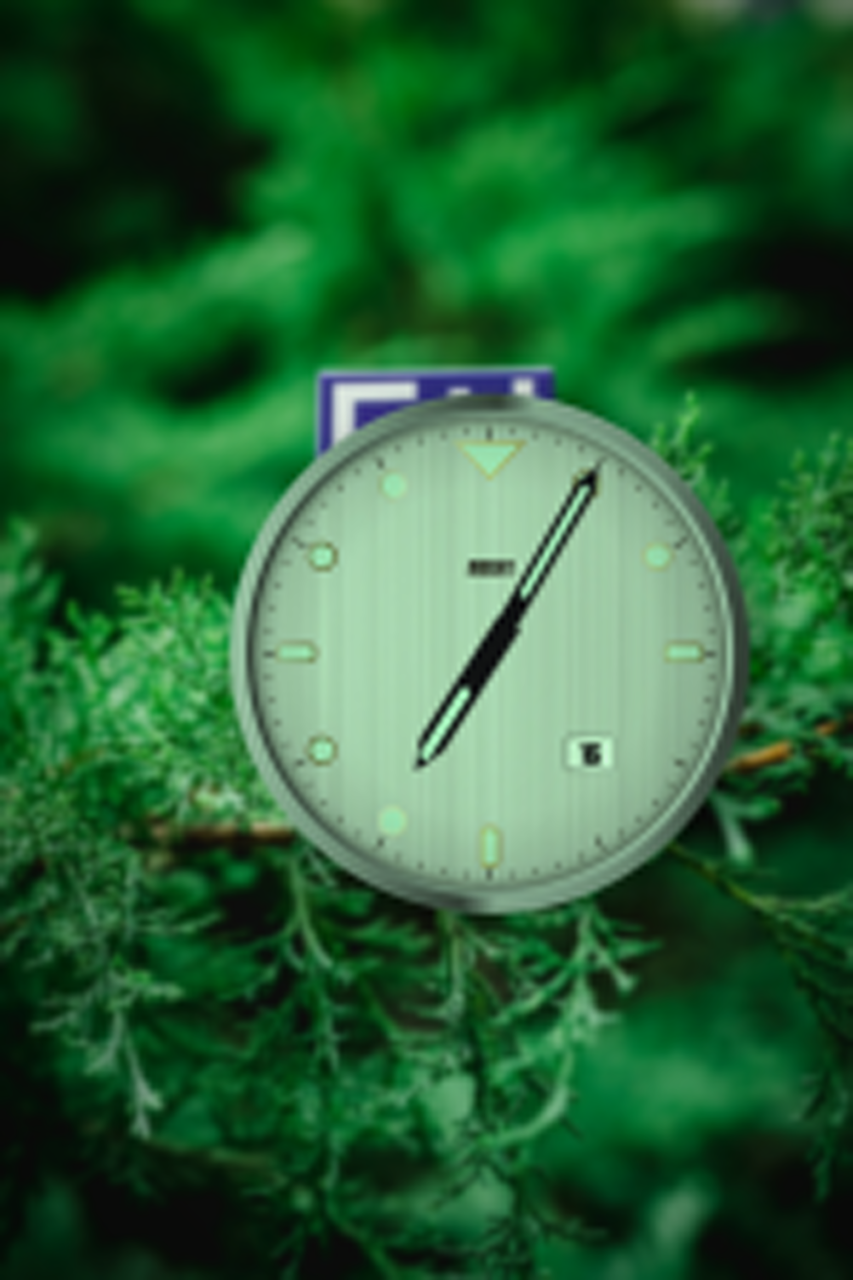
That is 7h05
